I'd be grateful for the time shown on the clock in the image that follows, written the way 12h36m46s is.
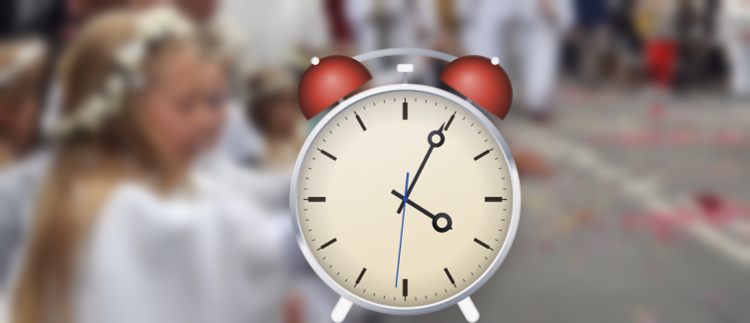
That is 4h04m31s
